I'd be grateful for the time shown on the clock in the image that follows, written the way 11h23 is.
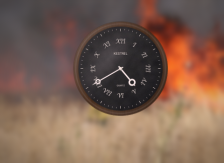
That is 4h40
